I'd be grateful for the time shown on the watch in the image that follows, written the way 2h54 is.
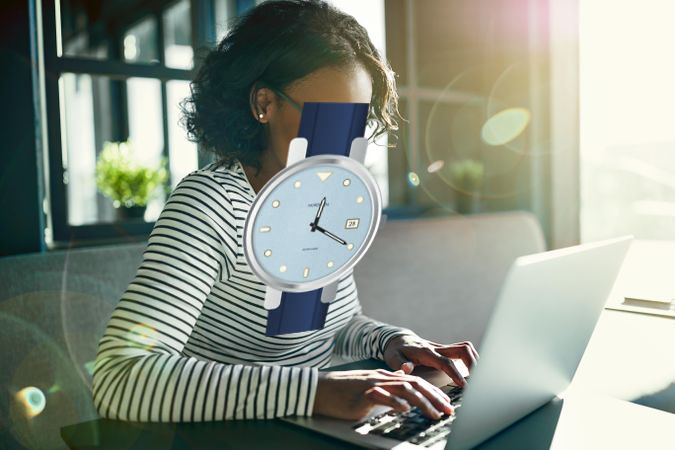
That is 12h20
